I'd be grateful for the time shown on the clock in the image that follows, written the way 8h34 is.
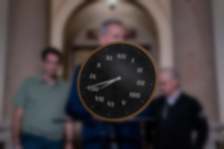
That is 7h41
